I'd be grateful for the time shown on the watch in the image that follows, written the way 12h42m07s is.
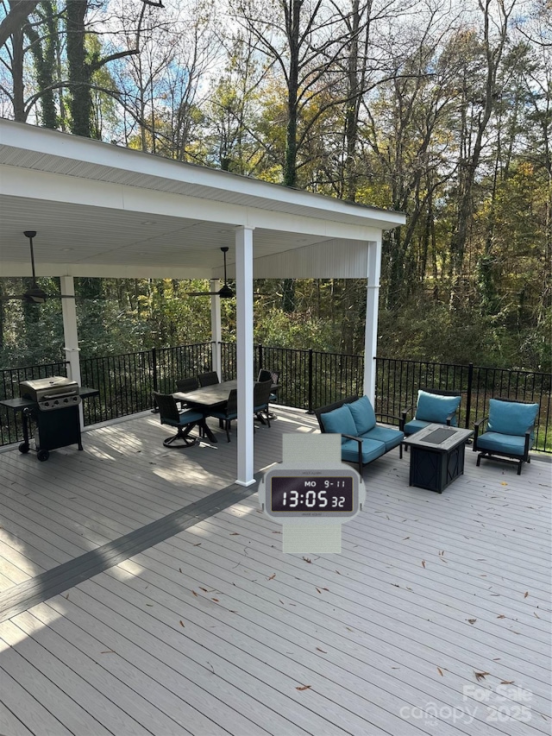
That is 13h05m32s
